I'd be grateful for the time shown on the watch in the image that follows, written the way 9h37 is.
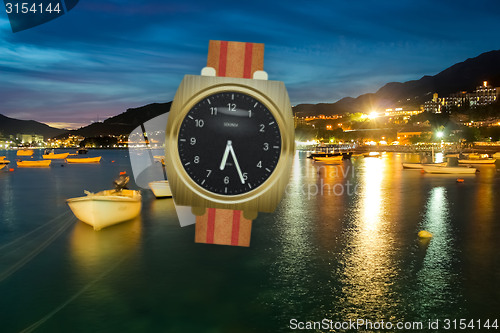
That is 6h26
